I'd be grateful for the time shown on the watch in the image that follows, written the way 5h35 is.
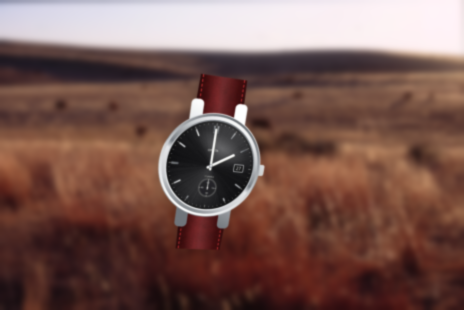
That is 2h00
